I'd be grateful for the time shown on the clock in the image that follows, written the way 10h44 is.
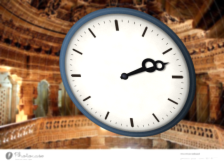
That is 2h12
